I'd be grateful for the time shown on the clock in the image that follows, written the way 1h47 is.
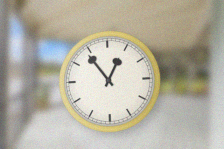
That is 12h54
